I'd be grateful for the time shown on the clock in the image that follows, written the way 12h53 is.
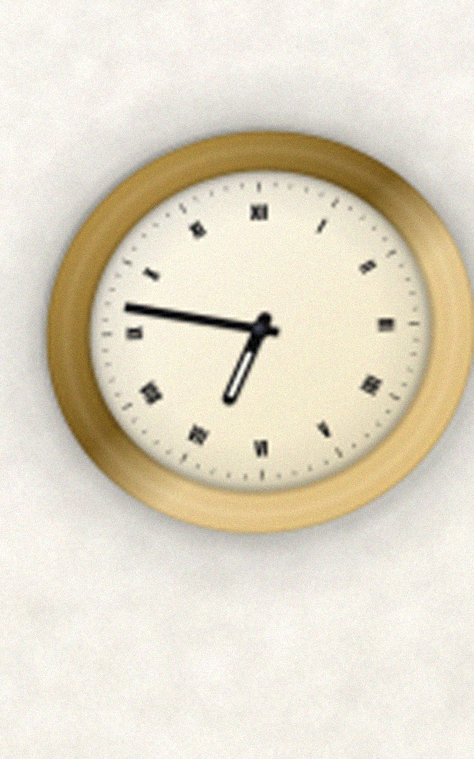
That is 6h47
